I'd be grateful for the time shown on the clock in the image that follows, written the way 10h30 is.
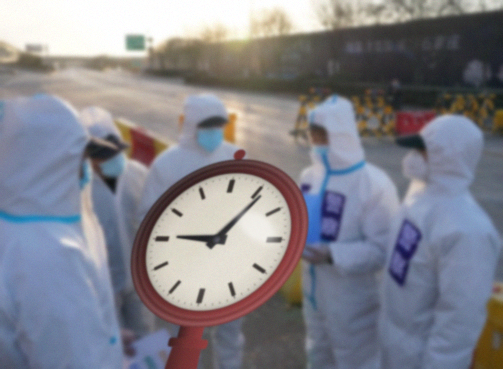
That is 9h06
